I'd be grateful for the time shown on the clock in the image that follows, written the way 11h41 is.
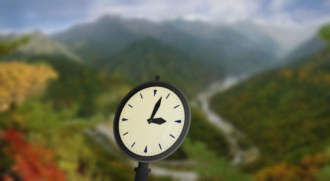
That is 3h03
